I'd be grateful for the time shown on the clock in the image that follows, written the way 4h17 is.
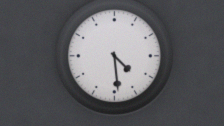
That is 4h29
